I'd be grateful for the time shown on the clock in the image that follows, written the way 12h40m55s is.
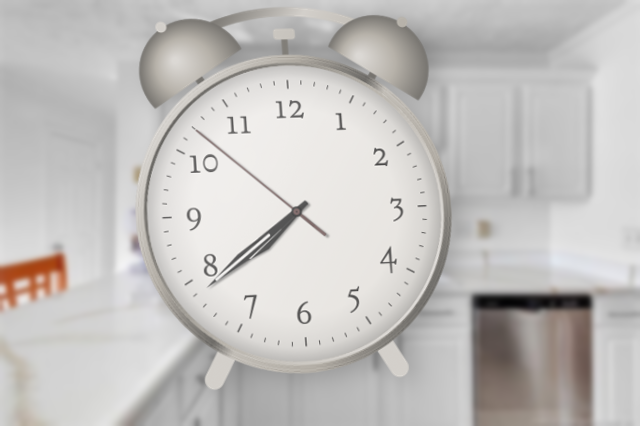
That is 7h38m52s
